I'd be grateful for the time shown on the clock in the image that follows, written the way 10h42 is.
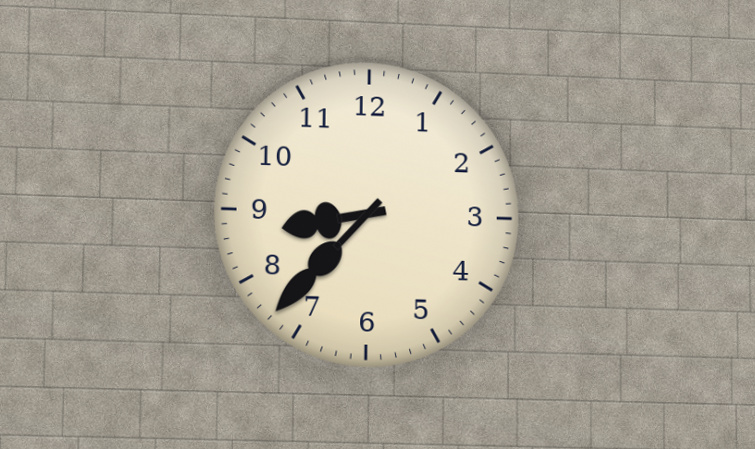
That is 8h37
